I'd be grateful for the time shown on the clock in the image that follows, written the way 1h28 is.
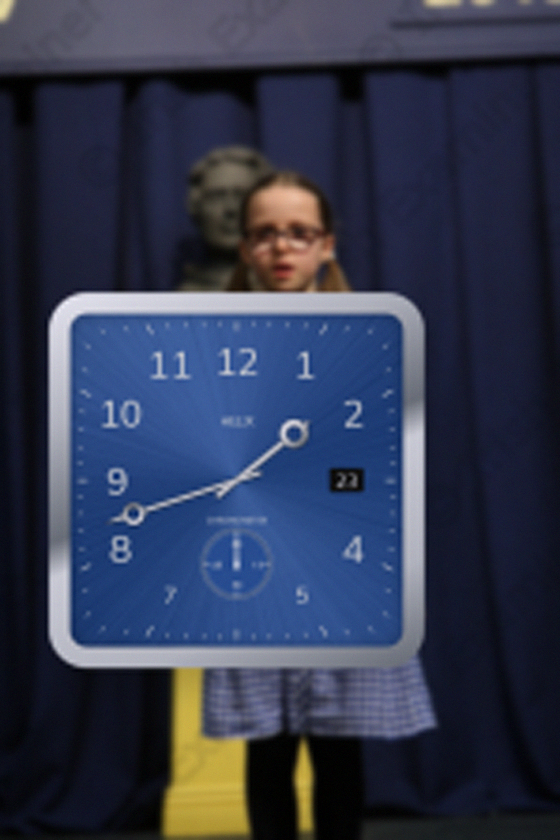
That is 1h42
